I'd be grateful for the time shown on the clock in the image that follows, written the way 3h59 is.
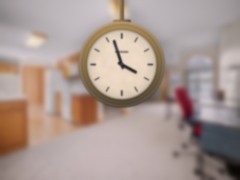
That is 3h57
